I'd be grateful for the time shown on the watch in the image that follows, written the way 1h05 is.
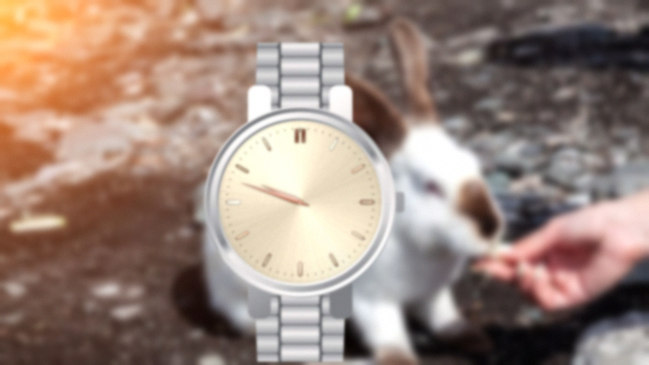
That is 9h48
